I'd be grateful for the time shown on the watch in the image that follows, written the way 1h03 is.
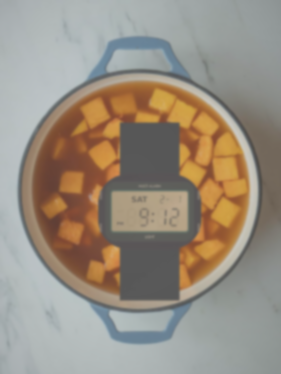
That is 9h12
